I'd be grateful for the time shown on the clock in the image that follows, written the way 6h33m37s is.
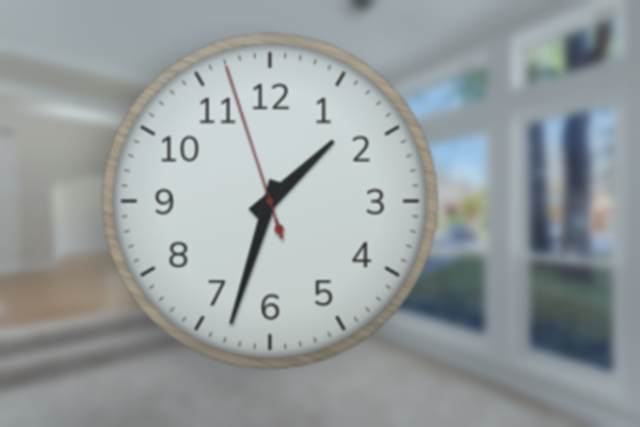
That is 1h32m57s
